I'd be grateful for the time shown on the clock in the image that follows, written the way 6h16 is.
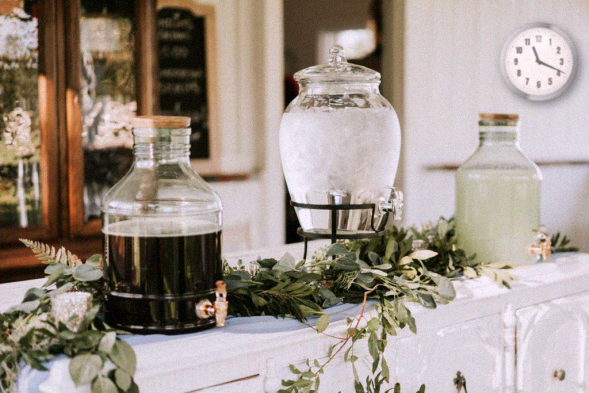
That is 11h19
